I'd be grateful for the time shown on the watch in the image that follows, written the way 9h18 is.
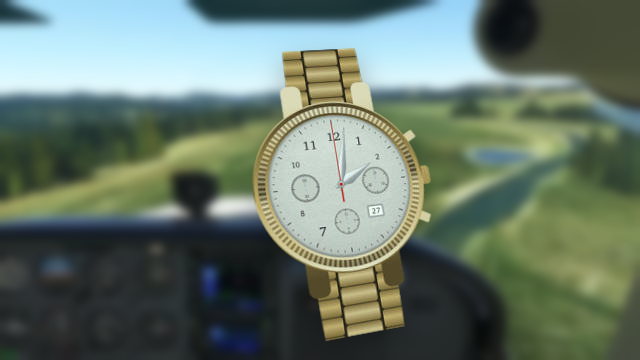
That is 2h02
